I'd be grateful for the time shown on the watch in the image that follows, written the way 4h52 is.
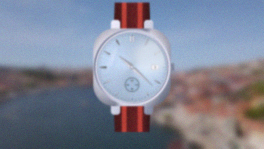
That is 10h22
